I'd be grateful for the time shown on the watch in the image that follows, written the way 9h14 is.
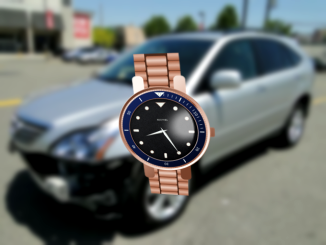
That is 8h25
